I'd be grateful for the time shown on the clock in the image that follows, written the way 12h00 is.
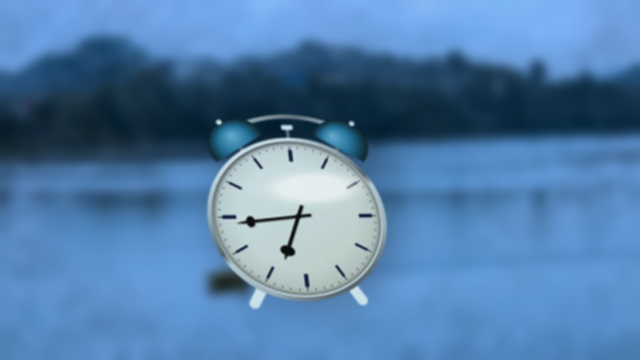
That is 6h44
